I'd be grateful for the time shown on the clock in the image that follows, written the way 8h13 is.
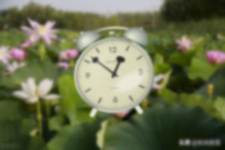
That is 12h52
